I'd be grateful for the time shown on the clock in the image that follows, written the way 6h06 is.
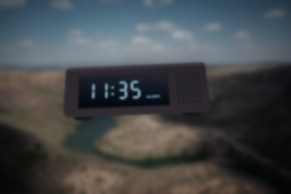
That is 11h35
